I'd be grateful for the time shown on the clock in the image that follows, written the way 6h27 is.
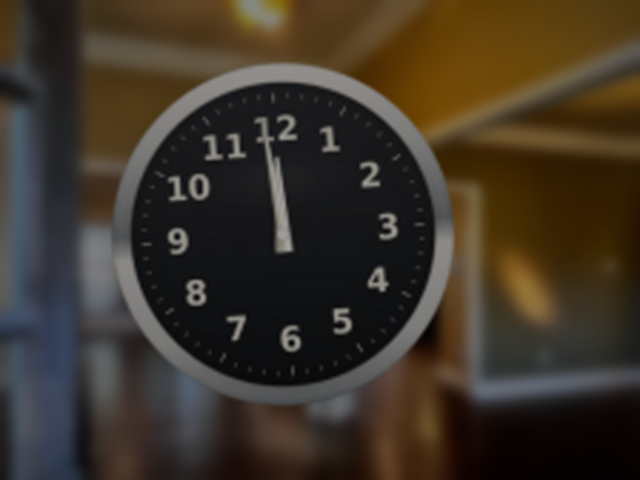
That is 11h59
